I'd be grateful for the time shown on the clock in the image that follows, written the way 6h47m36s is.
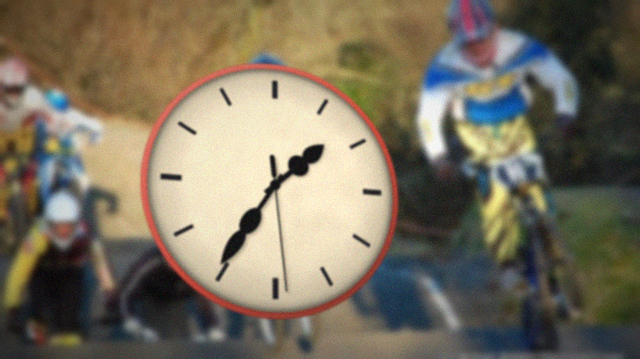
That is 1h35m29s
